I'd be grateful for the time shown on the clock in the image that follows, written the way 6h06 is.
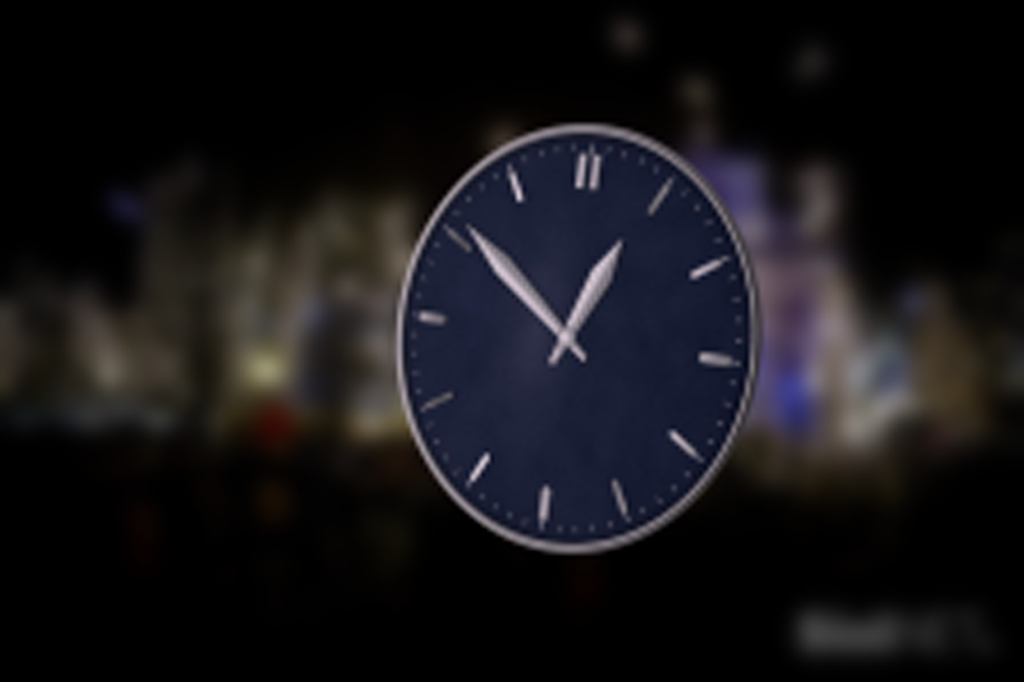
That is 12h51
